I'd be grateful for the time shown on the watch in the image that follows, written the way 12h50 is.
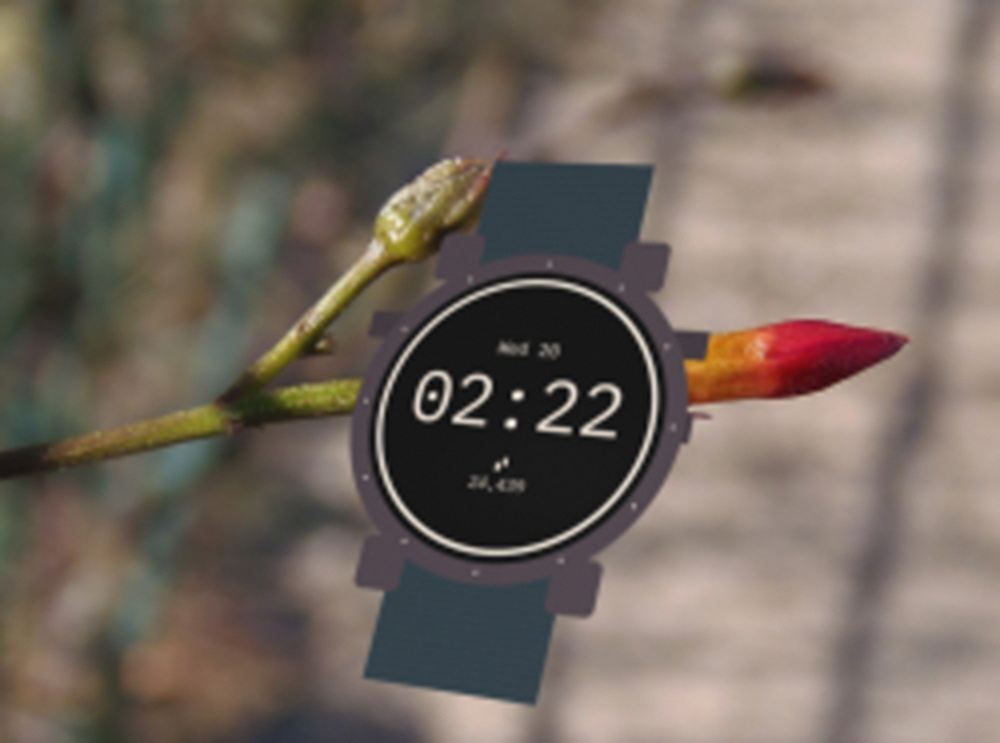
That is 2h22
